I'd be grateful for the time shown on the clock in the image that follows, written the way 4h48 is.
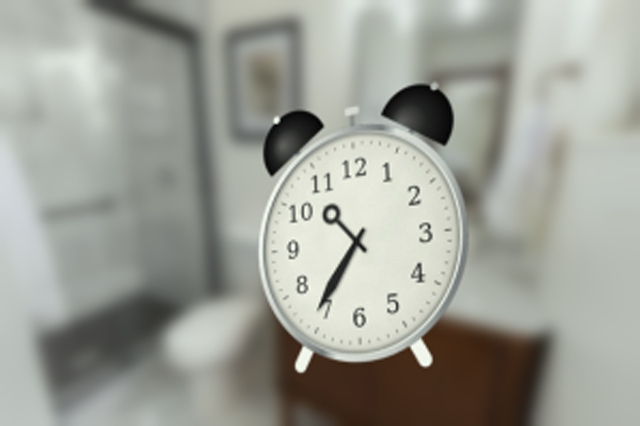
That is 10h36
